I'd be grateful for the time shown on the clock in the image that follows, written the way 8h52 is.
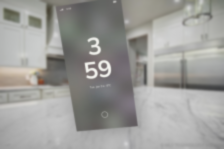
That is 3h59
